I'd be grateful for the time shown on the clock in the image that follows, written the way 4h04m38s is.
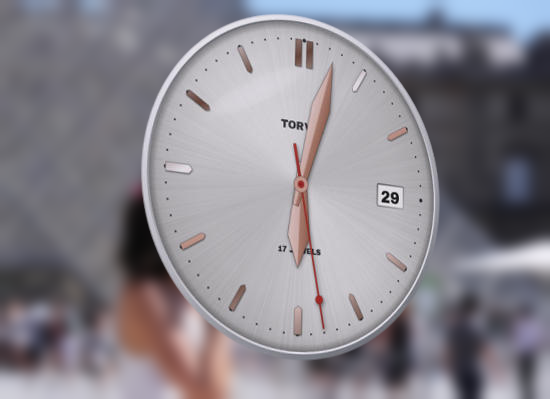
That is 6h02m28s
